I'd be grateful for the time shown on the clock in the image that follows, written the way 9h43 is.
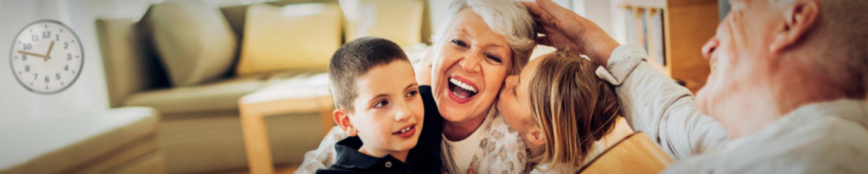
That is 12h47
